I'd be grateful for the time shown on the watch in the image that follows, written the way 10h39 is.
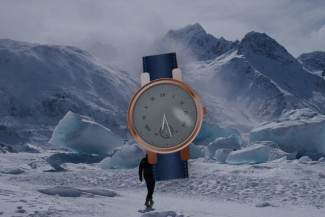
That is 6h28
